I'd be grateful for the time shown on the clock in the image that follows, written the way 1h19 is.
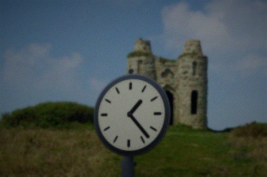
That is 1h23
